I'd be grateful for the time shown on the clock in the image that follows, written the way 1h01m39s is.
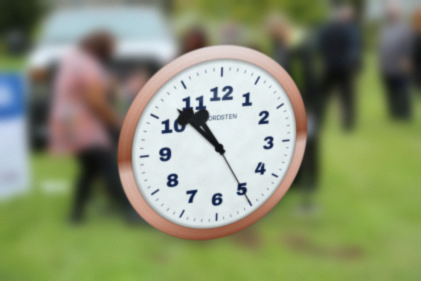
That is 10h52m25s
